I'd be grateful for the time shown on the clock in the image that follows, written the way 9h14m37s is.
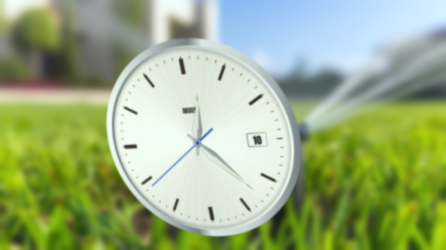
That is 12h22m39s
